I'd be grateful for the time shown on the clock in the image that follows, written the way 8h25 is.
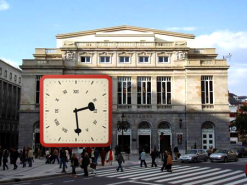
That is 2h29
